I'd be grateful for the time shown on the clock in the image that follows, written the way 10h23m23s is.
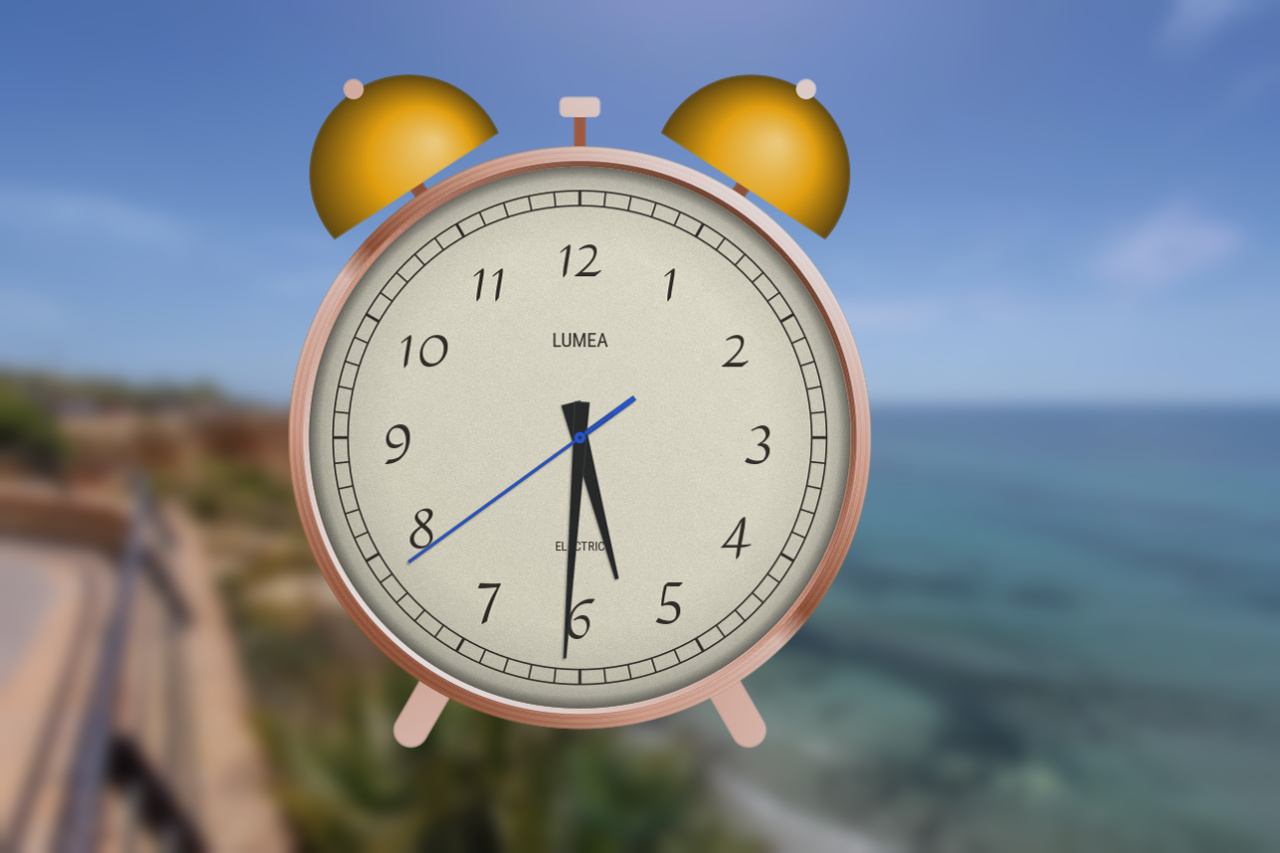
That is 5h30m39s
